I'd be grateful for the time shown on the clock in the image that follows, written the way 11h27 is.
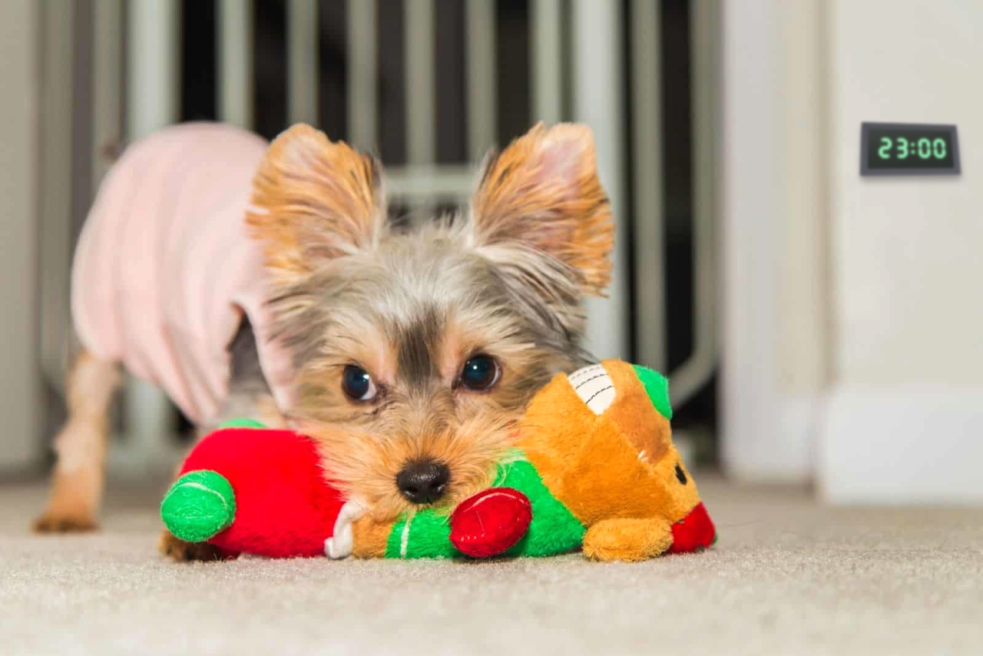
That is 23h00
